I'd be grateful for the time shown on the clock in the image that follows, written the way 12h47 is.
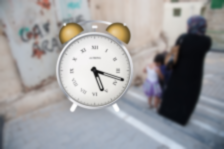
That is 5h18
